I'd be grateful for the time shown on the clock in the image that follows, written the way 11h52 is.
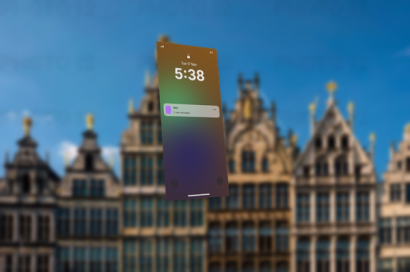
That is 5h38
